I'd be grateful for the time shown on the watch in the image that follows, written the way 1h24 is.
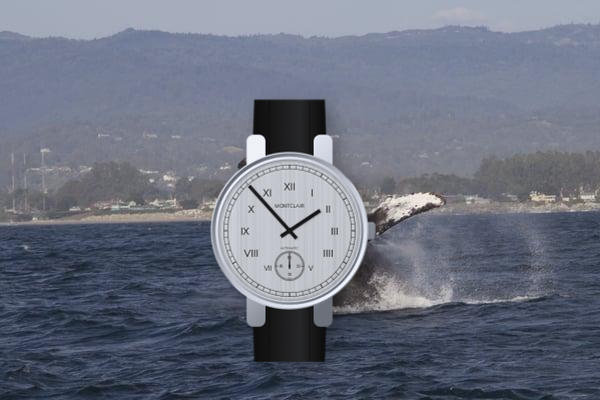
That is 1h53
